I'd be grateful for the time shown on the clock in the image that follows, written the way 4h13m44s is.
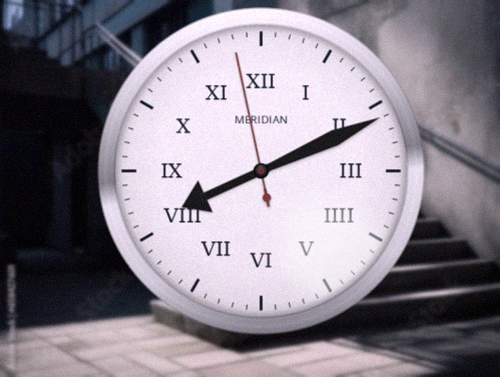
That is 8h10m58s
